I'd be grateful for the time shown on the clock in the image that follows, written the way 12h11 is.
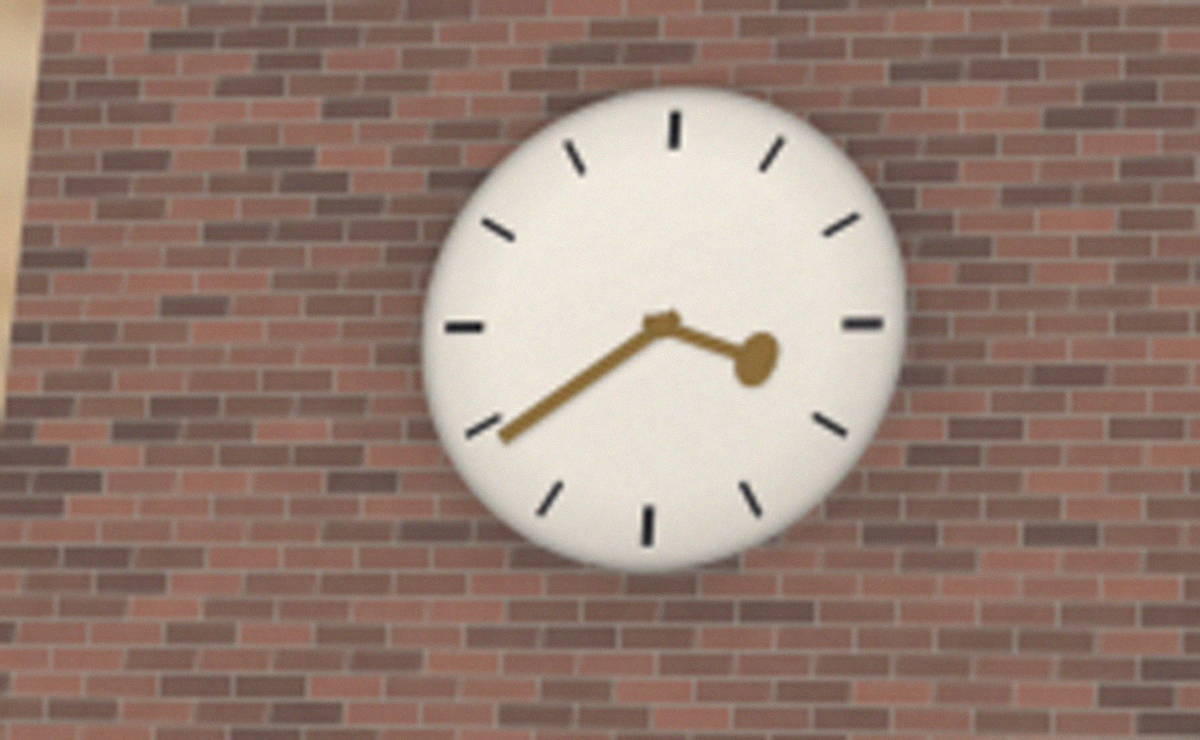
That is 3h39
